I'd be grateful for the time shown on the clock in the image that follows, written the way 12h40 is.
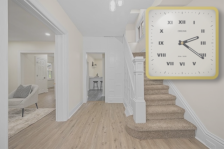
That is 2h21
